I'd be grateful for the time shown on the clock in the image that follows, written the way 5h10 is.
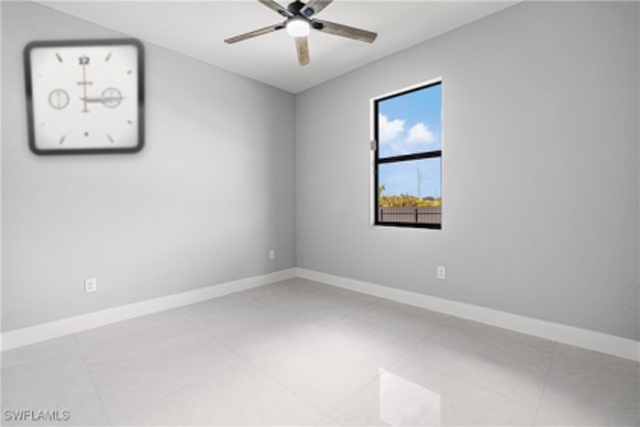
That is 3h15
